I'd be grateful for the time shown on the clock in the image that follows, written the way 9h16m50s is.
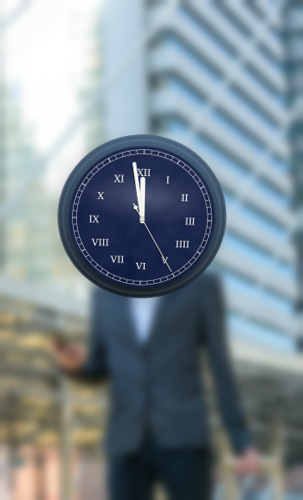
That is 11h58m25s
